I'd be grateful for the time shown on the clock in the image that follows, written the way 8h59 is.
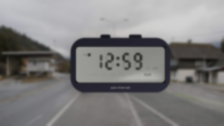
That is 12h59
